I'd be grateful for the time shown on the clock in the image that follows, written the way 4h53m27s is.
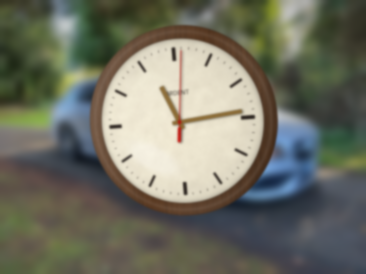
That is 11h14m01s
